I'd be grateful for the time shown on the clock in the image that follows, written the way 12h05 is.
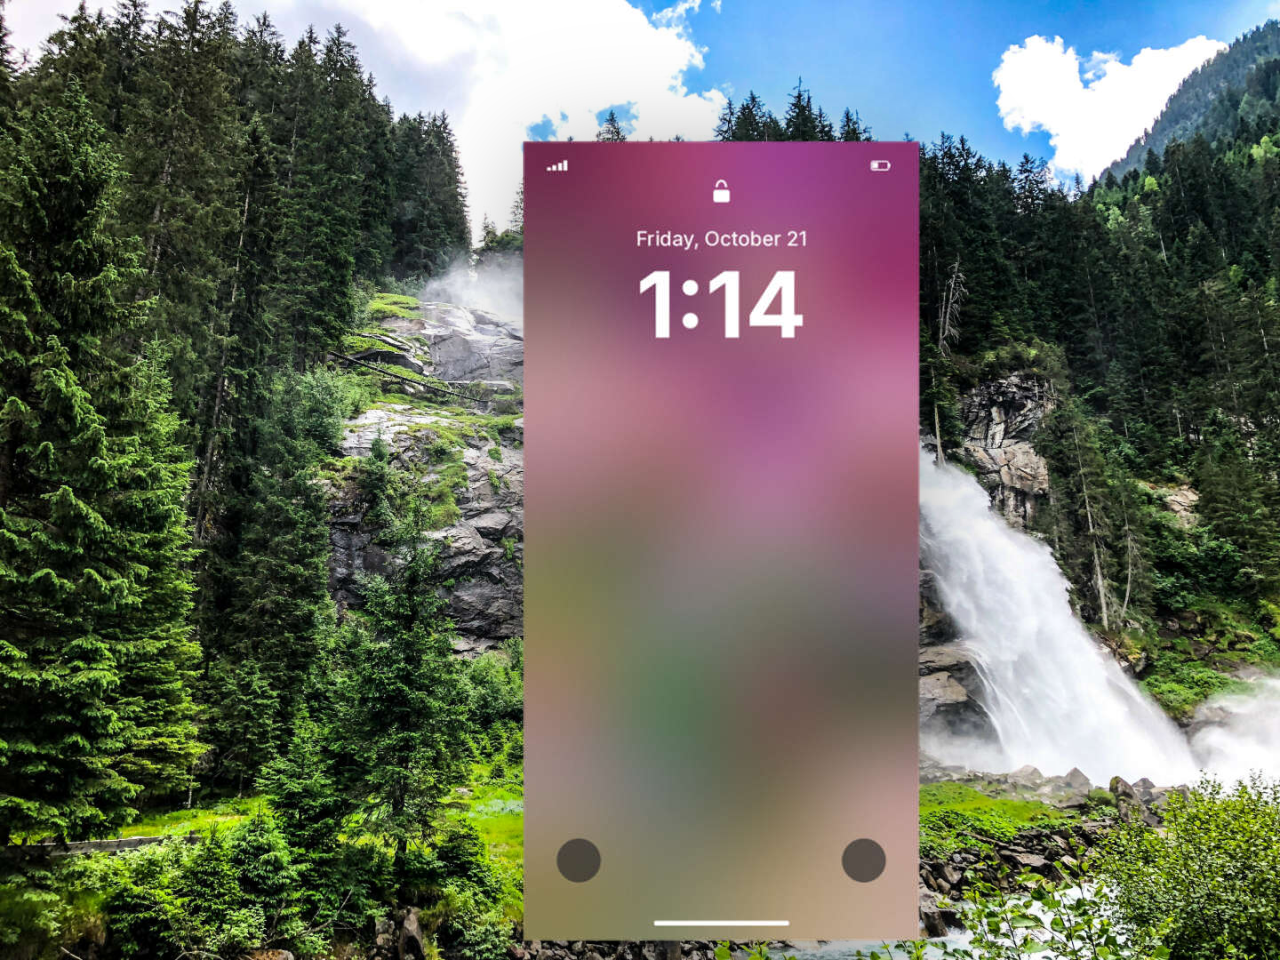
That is 1h14
